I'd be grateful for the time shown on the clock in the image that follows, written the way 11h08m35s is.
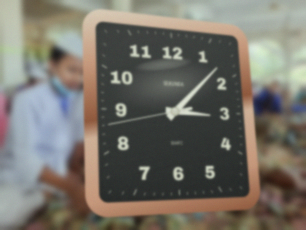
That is 3h07m43s
